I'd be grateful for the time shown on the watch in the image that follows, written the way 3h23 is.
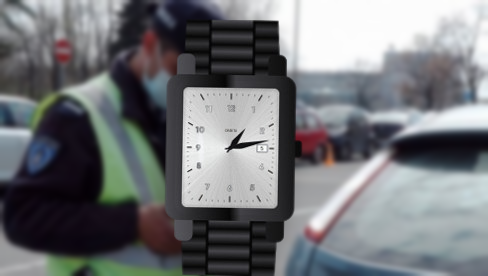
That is 1h13
